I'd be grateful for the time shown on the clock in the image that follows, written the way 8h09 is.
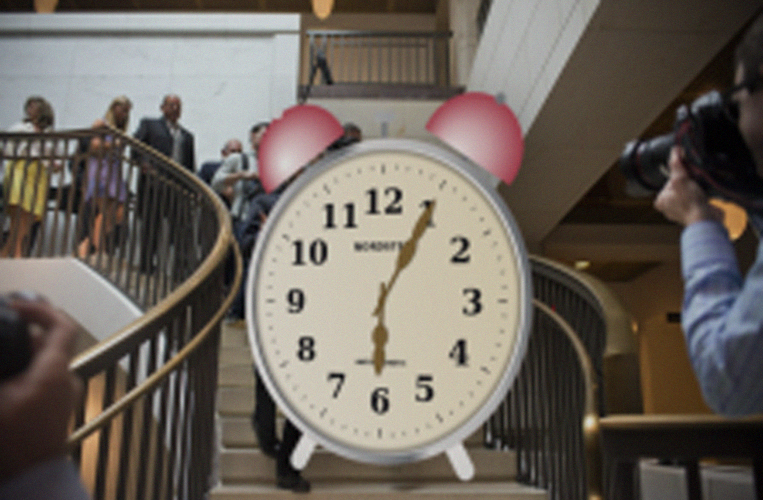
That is 6h05
